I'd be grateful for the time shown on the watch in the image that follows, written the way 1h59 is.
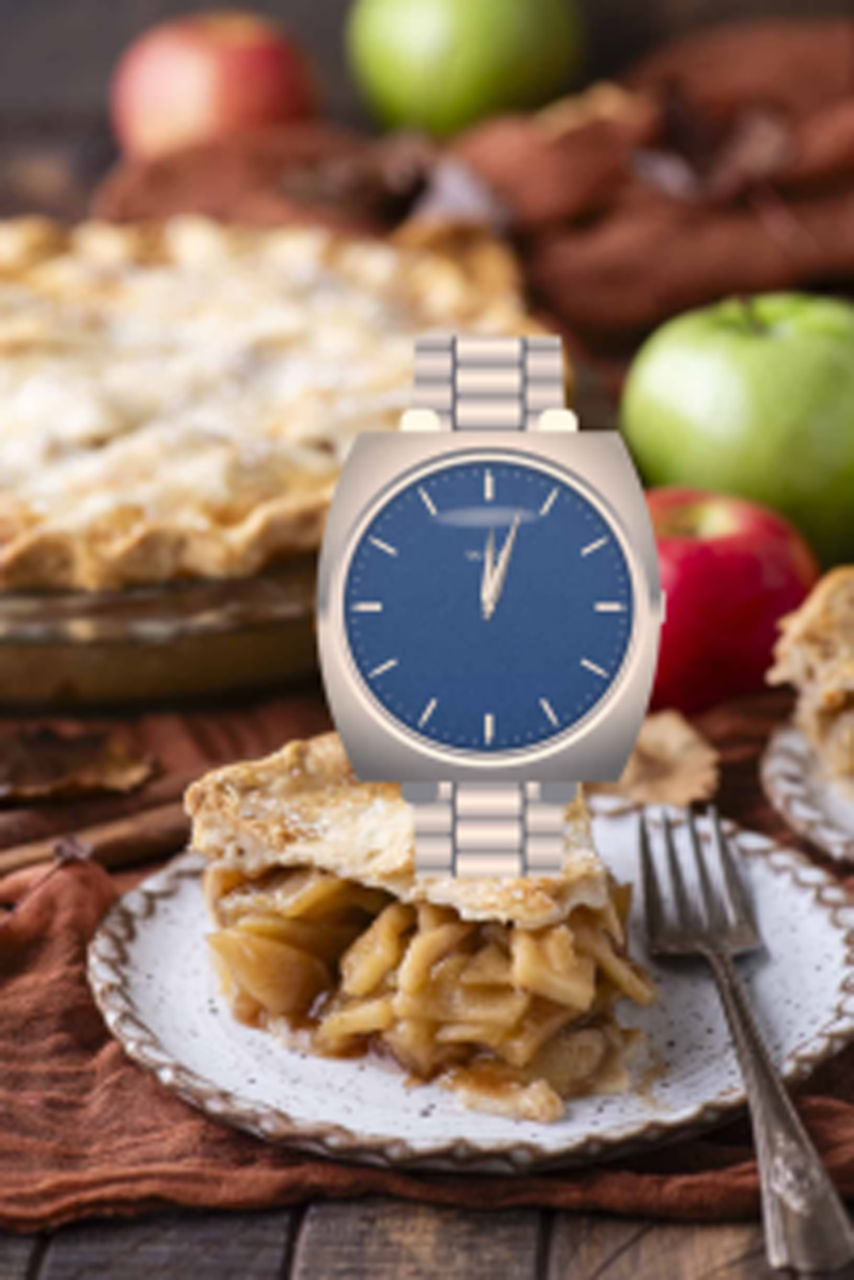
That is 12h03
